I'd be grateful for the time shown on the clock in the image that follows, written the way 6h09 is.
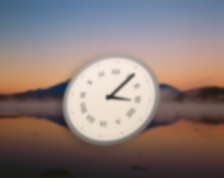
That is 3h06
